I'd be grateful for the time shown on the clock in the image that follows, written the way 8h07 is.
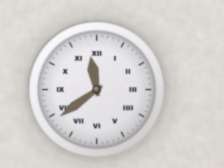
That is 11h39
